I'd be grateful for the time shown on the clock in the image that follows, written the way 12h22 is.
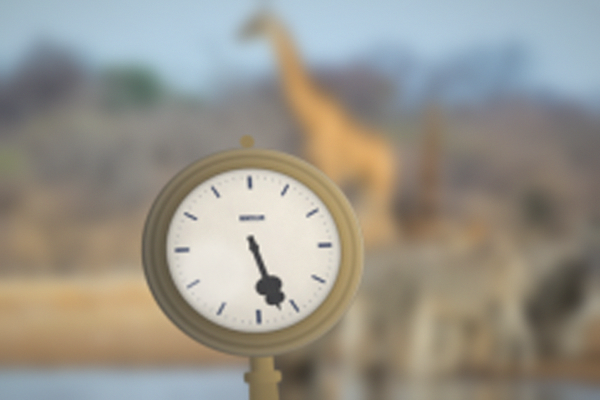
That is 5h27
